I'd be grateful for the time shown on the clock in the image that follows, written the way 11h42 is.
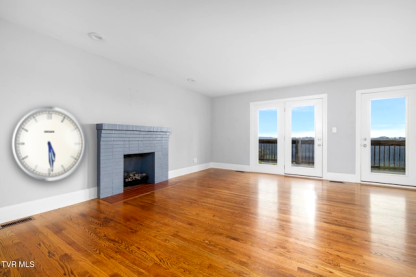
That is 5h29
